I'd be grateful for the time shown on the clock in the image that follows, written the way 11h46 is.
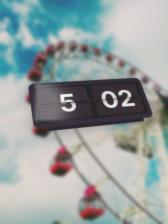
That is 5h02
